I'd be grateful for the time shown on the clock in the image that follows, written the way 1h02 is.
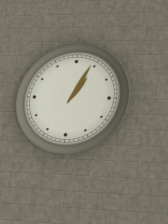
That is 1h04
